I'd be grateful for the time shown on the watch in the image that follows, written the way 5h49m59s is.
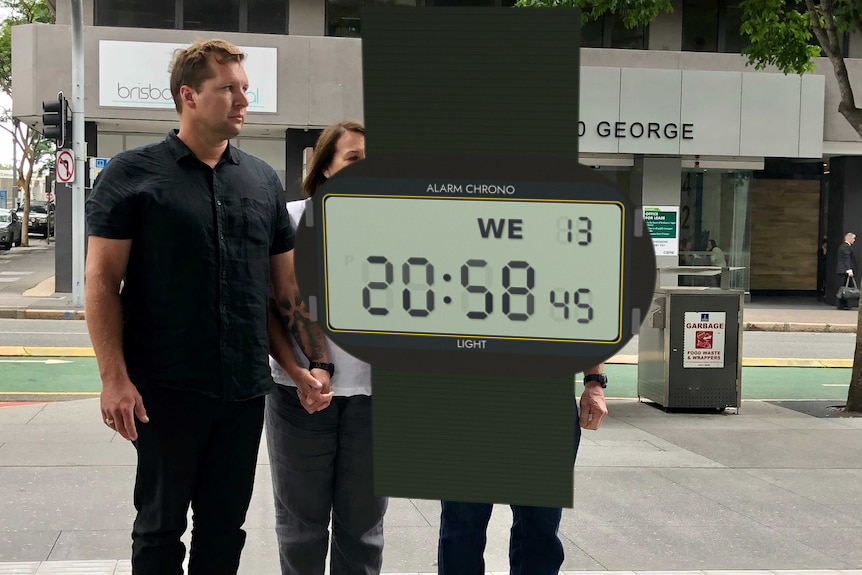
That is 20h58m45s
